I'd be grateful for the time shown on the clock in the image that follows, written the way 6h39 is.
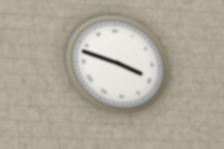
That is 3h48
